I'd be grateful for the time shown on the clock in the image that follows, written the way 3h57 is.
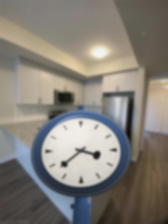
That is 3h38
